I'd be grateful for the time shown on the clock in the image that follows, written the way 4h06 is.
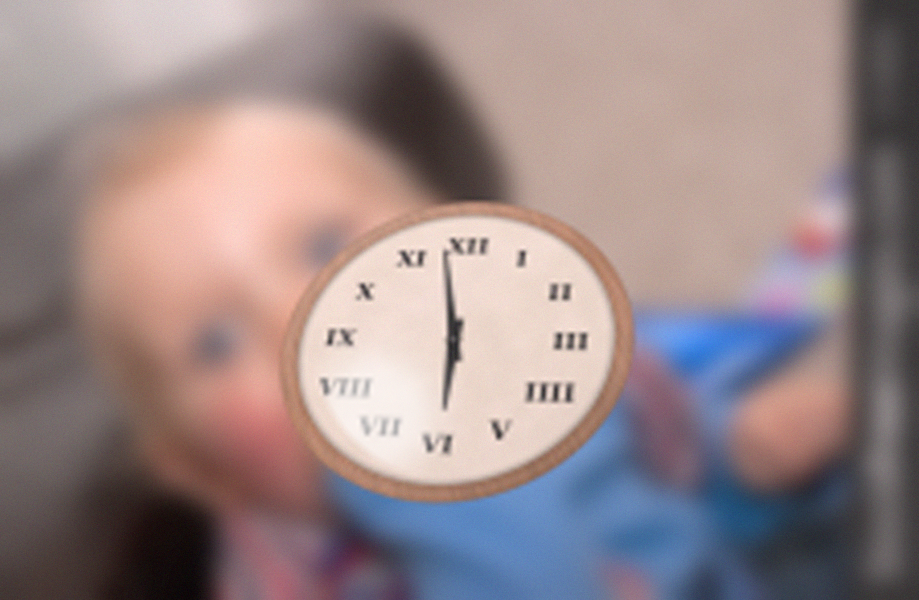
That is 5h58
